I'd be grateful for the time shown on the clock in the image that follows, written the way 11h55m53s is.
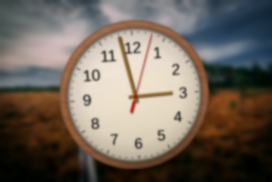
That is 2h58m03s
